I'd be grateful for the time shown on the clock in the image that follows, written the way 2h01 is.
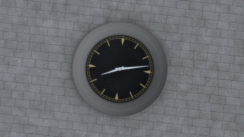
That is 8h13
